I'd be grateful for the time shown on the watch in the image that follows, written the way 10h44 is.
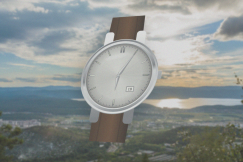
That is 6h05
